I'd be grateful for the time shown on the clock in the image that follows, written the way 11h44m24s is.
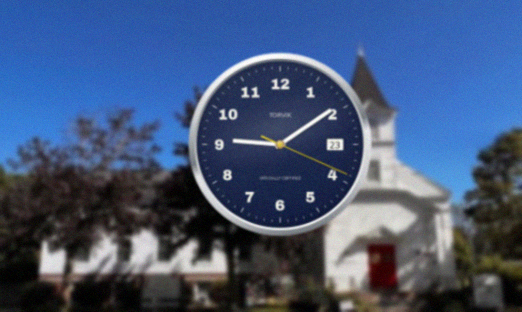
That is 9h09m19s
